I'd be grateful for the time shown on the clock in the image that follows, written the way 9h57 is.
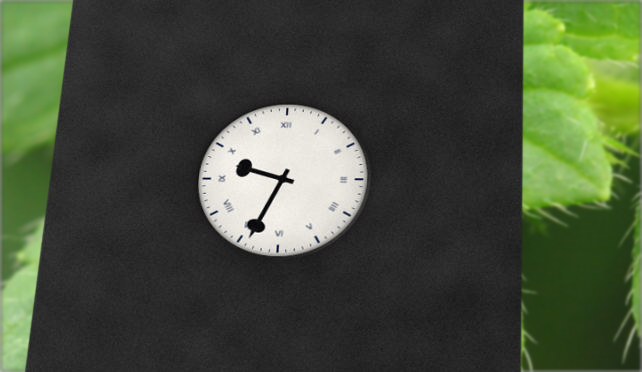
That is 9h34
